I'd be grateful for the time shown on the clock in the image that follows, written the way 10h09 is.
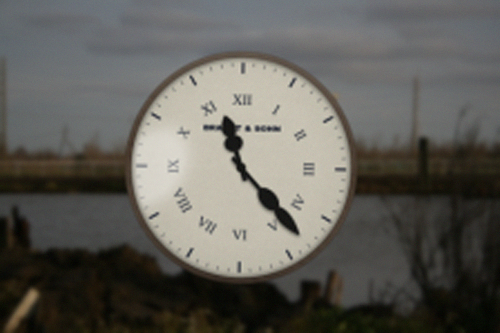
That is 11h23
